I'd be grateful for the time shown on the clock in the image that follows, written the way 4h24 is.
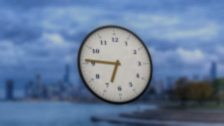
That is 6h46
